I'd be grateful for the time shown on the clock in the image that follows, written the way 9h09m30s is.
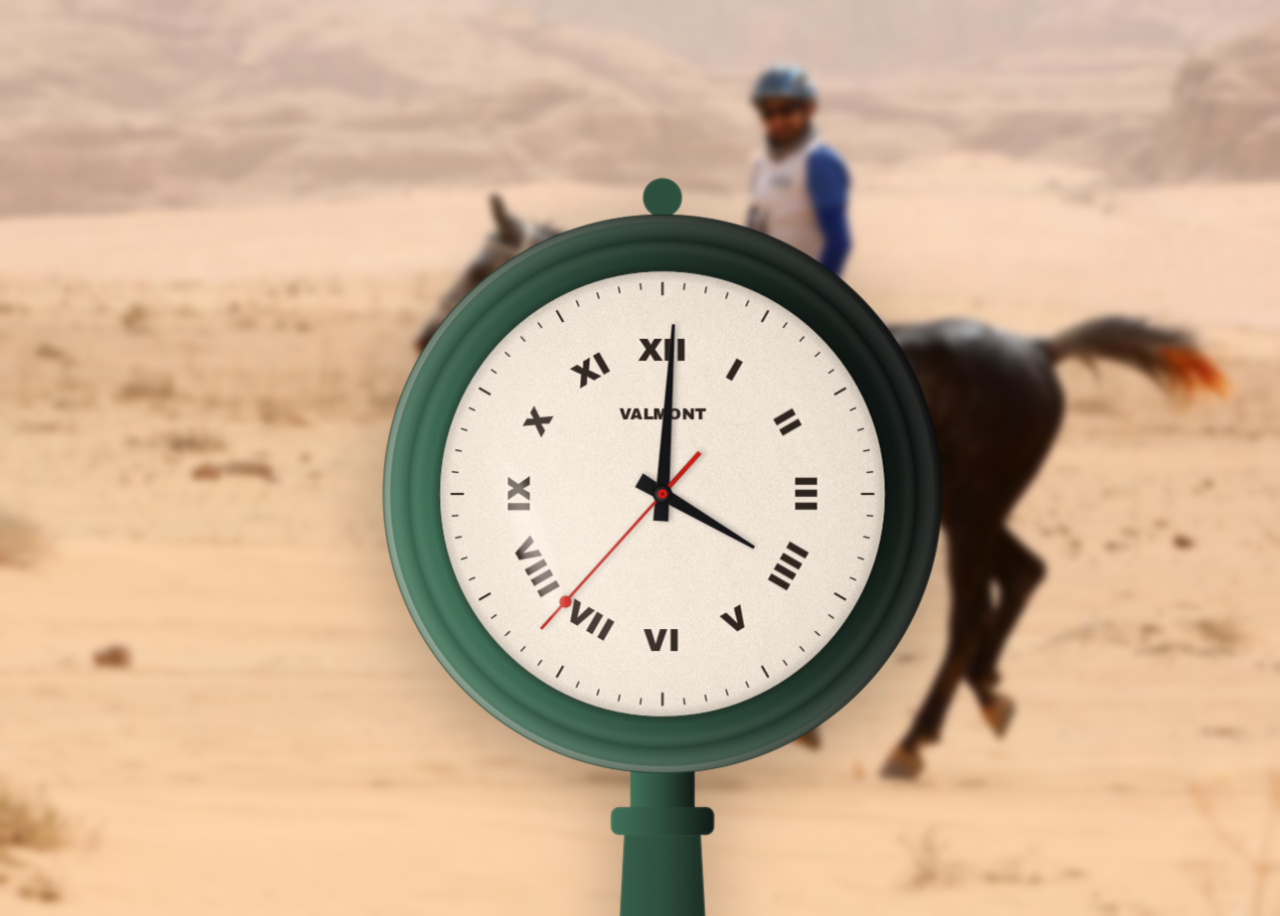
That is 4h00m37s
